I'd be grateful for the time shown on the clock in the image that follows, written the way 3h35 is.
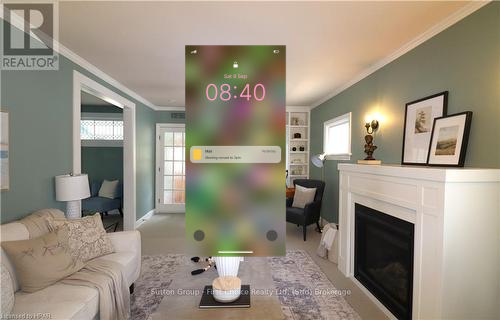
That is 8h40
